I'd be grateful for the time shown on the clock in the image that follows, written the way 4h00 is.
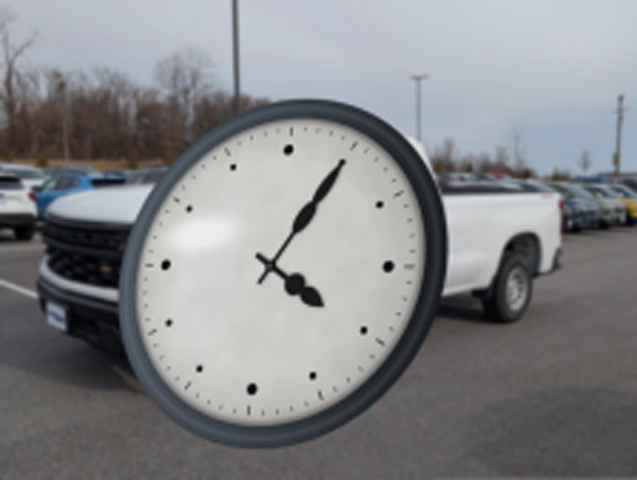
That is 4h05
